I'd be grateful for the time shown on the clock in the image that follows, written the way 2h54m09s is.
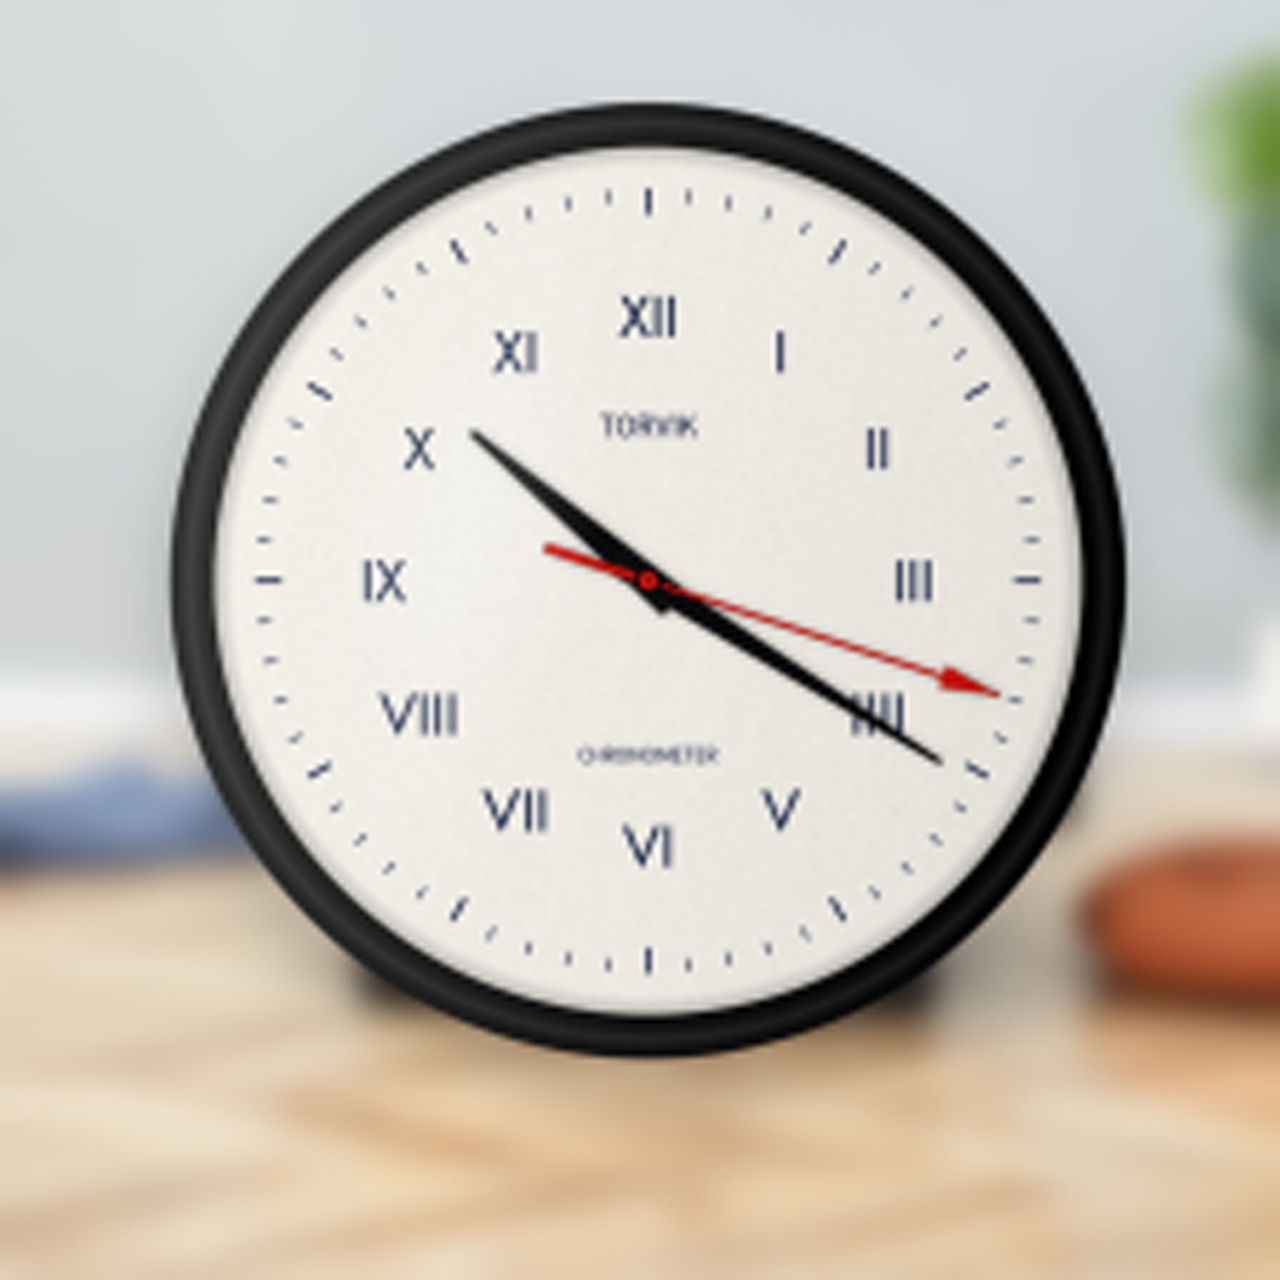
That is 10h20m18s
